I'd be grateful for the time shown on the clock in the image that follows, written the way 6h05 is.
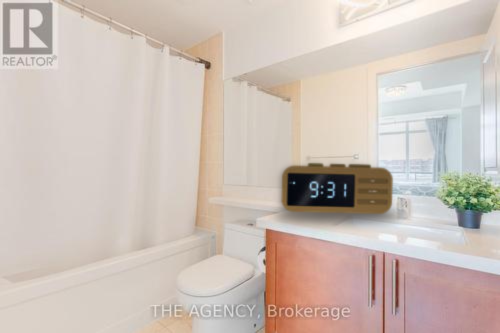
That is 9h31
